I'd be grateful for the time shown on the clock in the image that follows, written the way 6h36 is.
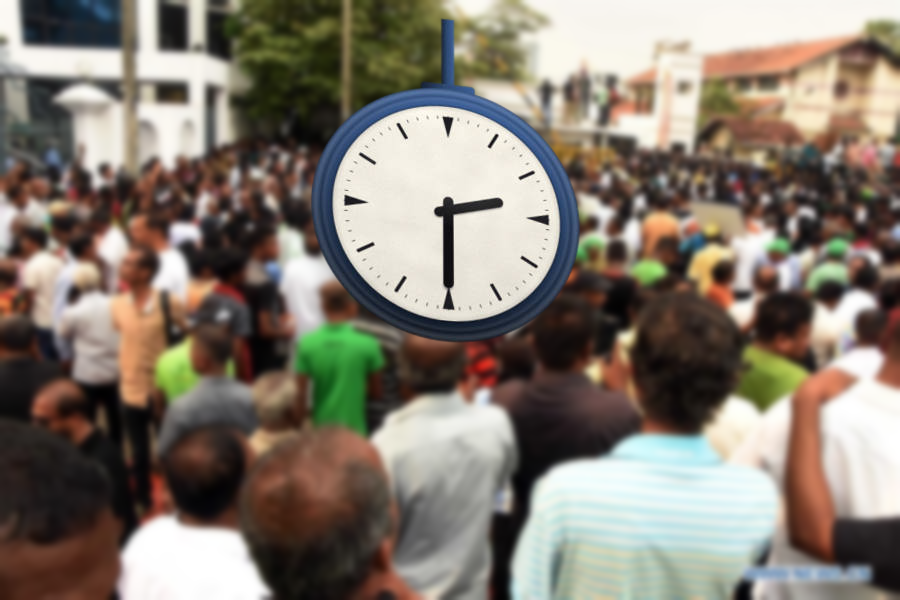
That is 2h30
